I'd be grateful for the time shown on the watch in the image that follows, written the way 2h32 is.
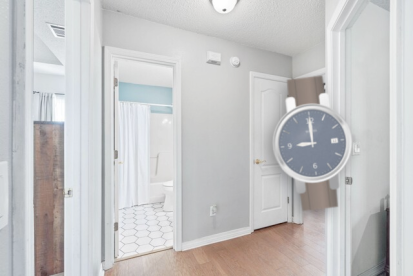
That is 9h00
